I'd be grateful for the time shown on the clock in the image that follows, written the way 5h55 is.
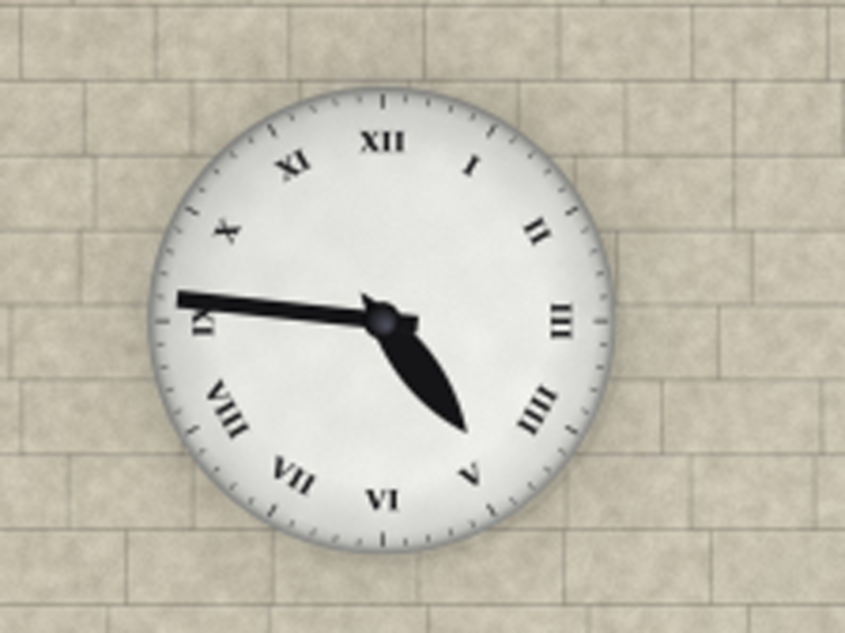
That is 4h46
